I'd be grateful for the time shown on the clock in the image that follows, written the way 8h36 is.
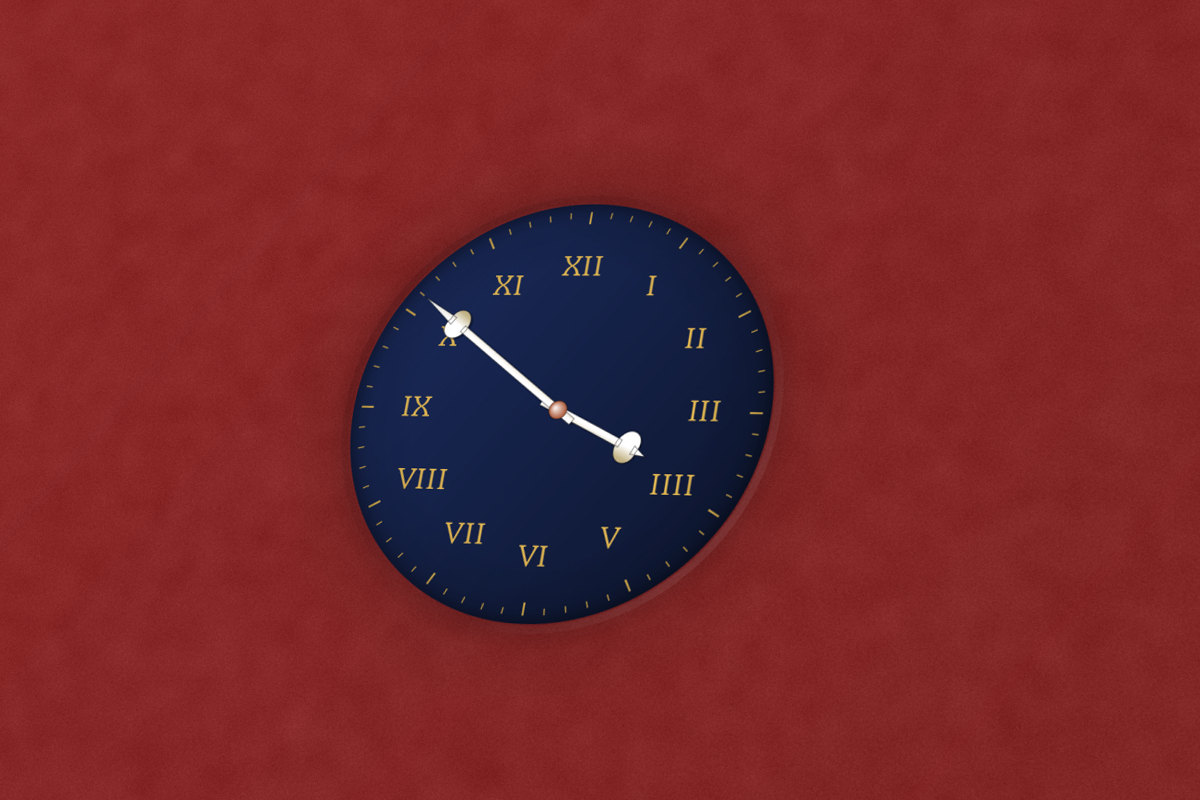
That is 3h51
